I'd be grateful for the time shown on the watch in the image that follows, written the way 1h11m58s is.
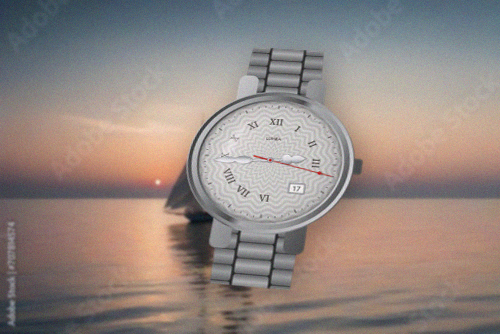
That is 2h44m17s
